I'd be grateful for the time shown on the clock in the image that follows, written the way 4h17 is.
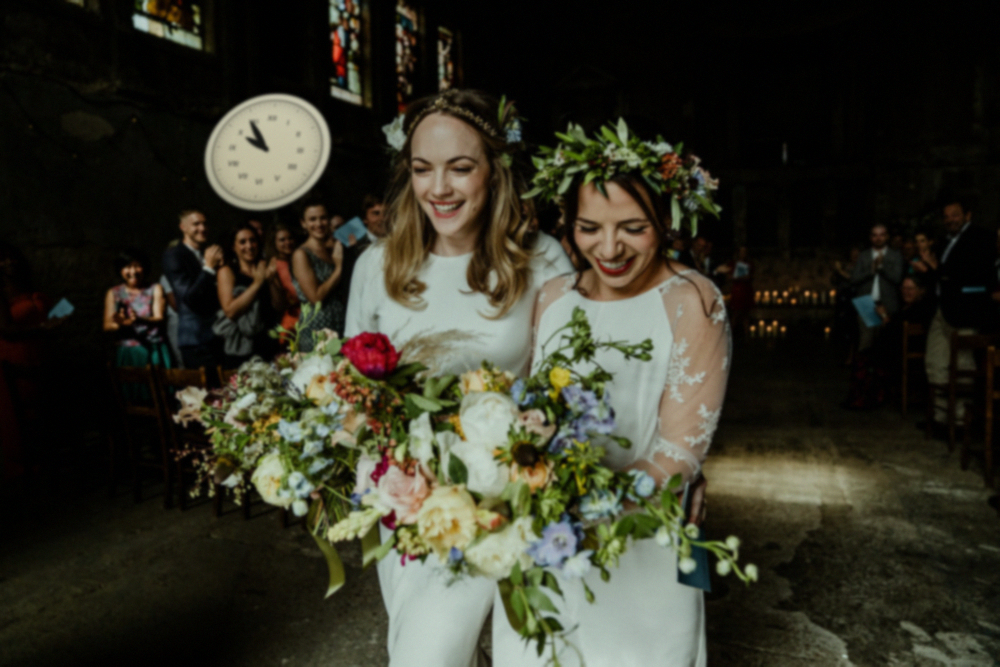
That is 9h54
